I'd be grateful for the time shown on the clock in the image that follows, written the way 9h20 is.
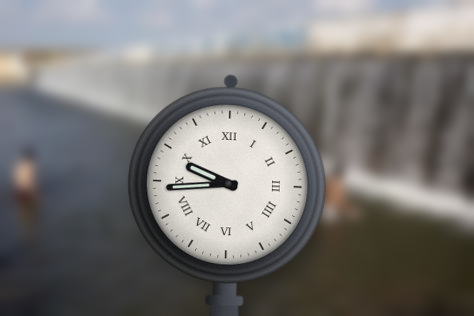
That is 9h44
